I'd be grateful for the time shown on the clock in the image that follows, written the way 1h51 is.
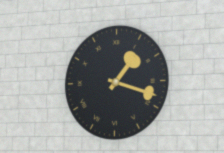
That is 1h18
